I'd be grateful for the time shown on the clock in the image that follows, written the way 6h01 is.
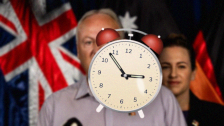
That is 2h53
